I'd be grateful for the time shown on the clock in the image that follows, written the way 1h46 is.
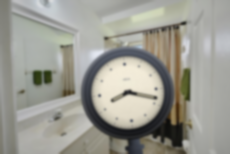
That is 8h18
